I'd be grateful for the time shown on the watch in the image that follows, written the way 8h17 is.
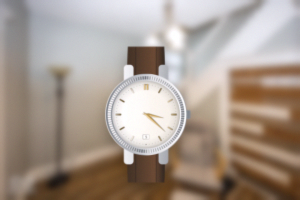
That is 3h22
